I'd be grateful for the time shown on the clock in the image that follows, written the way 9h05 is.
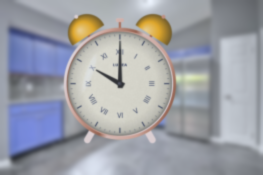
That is 10h00
